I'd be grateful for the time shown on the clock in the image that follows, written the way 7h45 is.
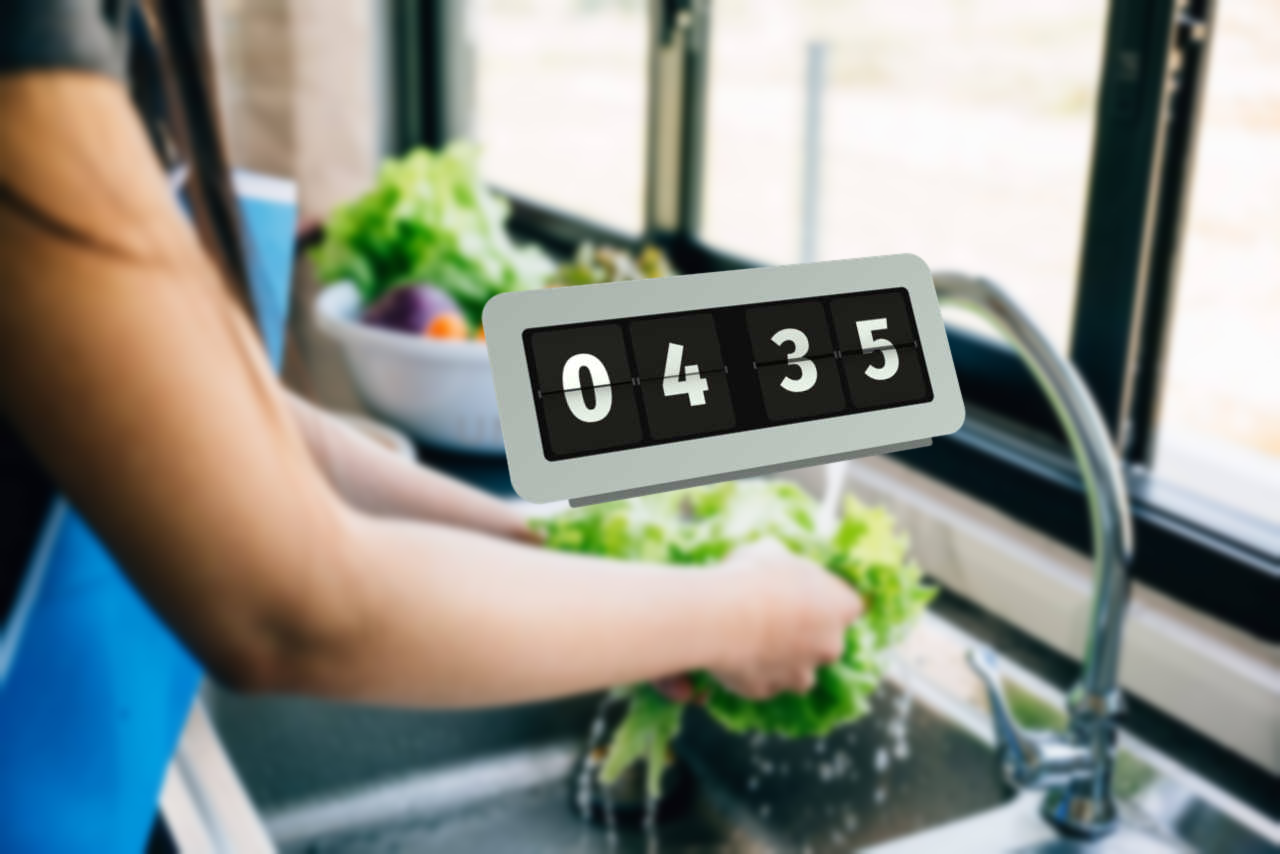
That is 4h35
